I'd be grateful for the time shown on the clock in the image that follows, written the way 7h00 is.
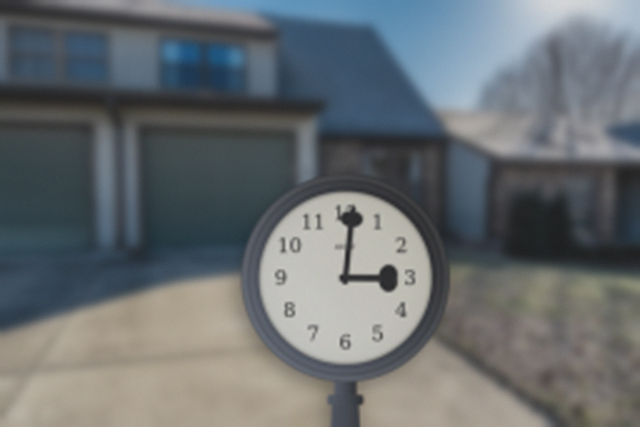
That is 3h01
